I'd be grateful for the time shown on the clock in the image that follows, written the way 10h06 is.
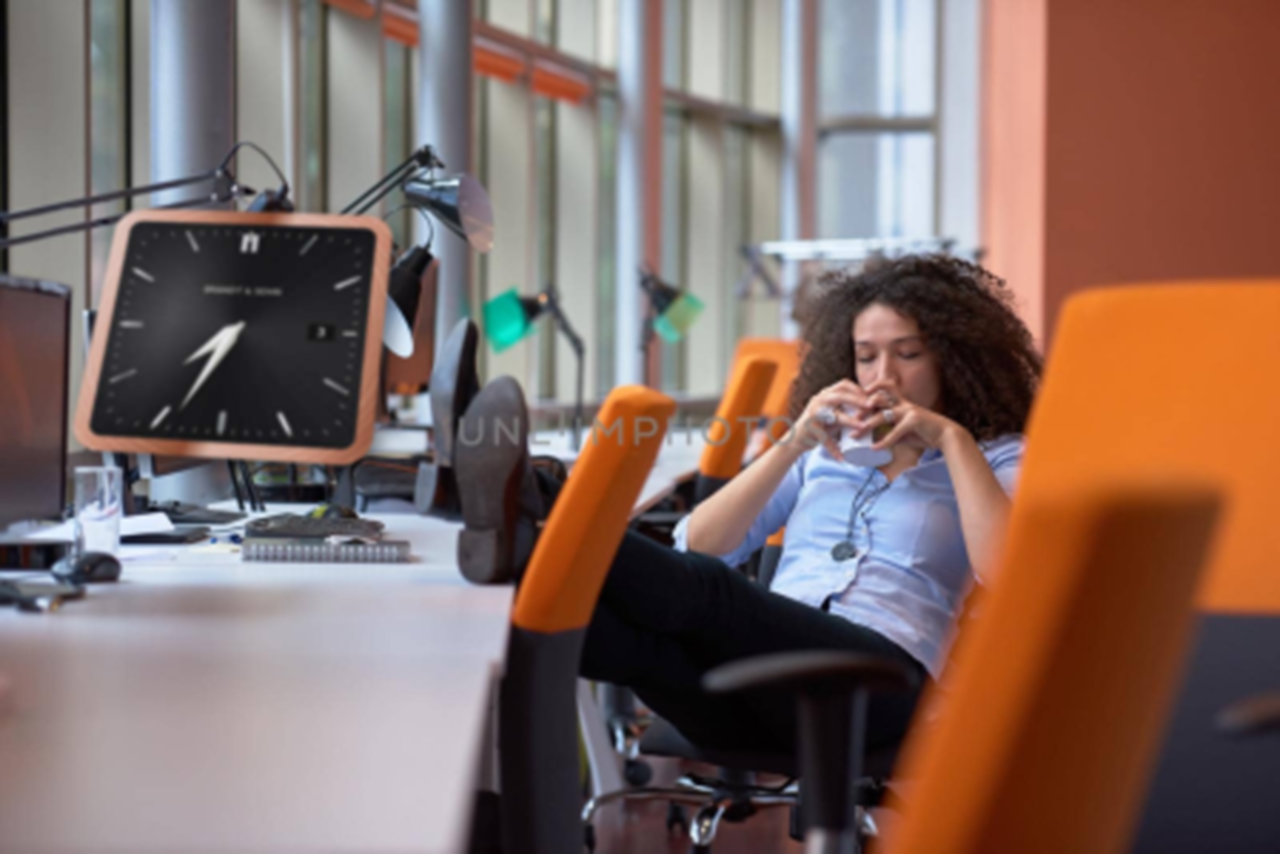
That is 7h34
